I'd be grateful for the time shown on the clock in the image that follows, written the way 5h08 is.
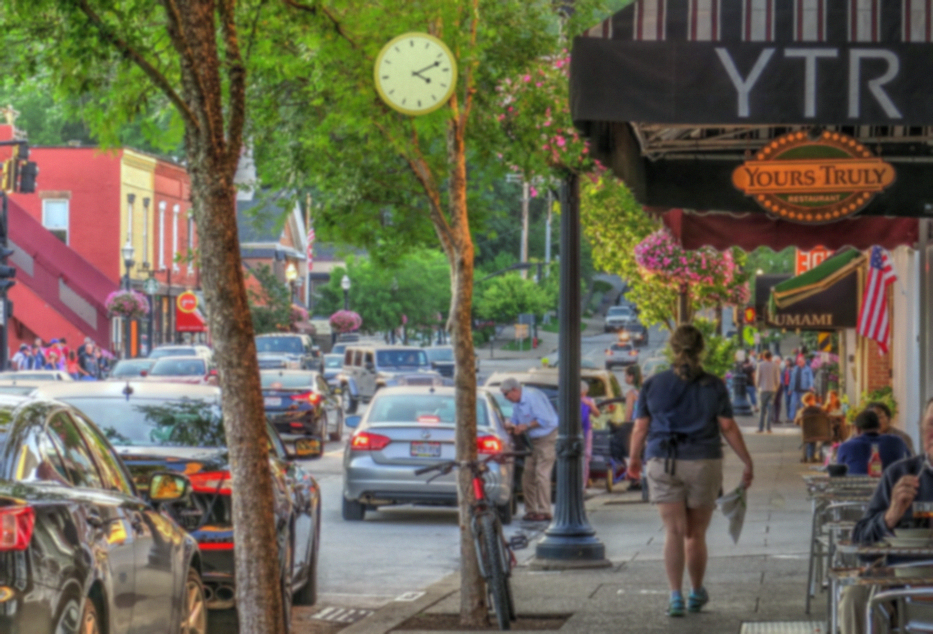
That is 4h12
